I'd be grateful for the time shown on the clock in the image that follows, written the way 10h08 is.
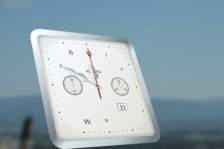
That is 11h50
